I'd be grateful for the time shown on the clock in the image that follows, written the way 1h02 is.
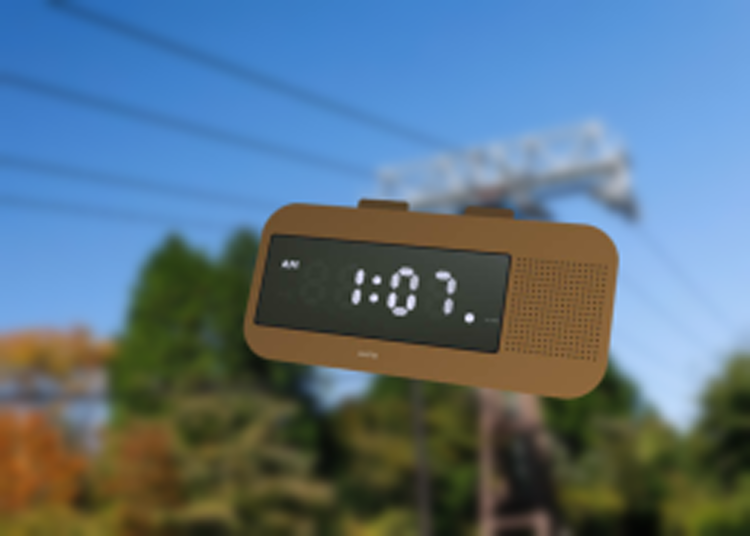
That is 1h07
